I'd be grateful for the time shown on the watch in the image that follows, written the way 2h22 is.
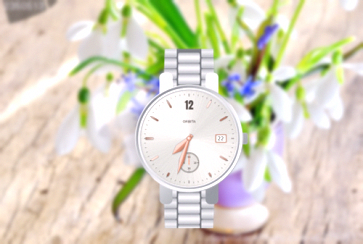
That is 7h33
